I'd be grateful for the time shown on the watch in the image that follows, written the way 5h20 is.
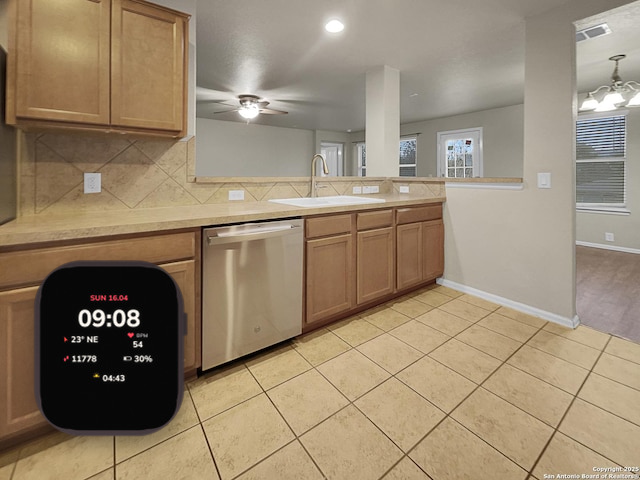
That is 9h08
